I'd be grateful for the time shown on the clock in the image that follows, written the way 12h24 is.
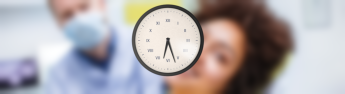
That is 6h27
